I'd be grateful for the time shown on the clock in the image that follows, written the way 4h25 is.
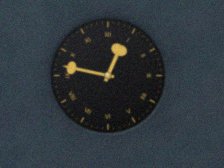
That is 12h47
